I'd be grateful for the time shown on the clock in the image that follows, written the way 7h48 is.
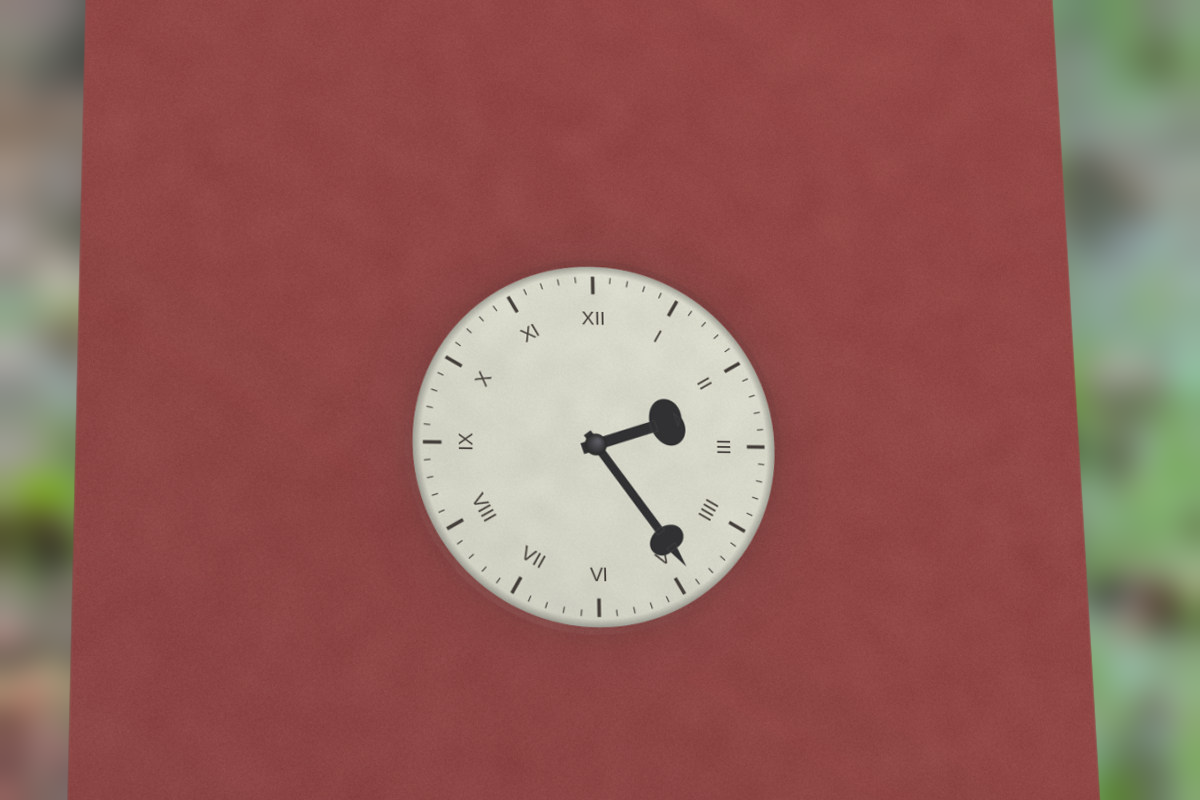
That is 2h24
